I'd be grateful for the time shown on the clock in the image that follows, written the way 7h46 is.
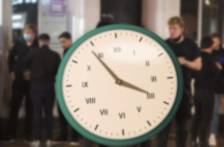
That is 3h54
